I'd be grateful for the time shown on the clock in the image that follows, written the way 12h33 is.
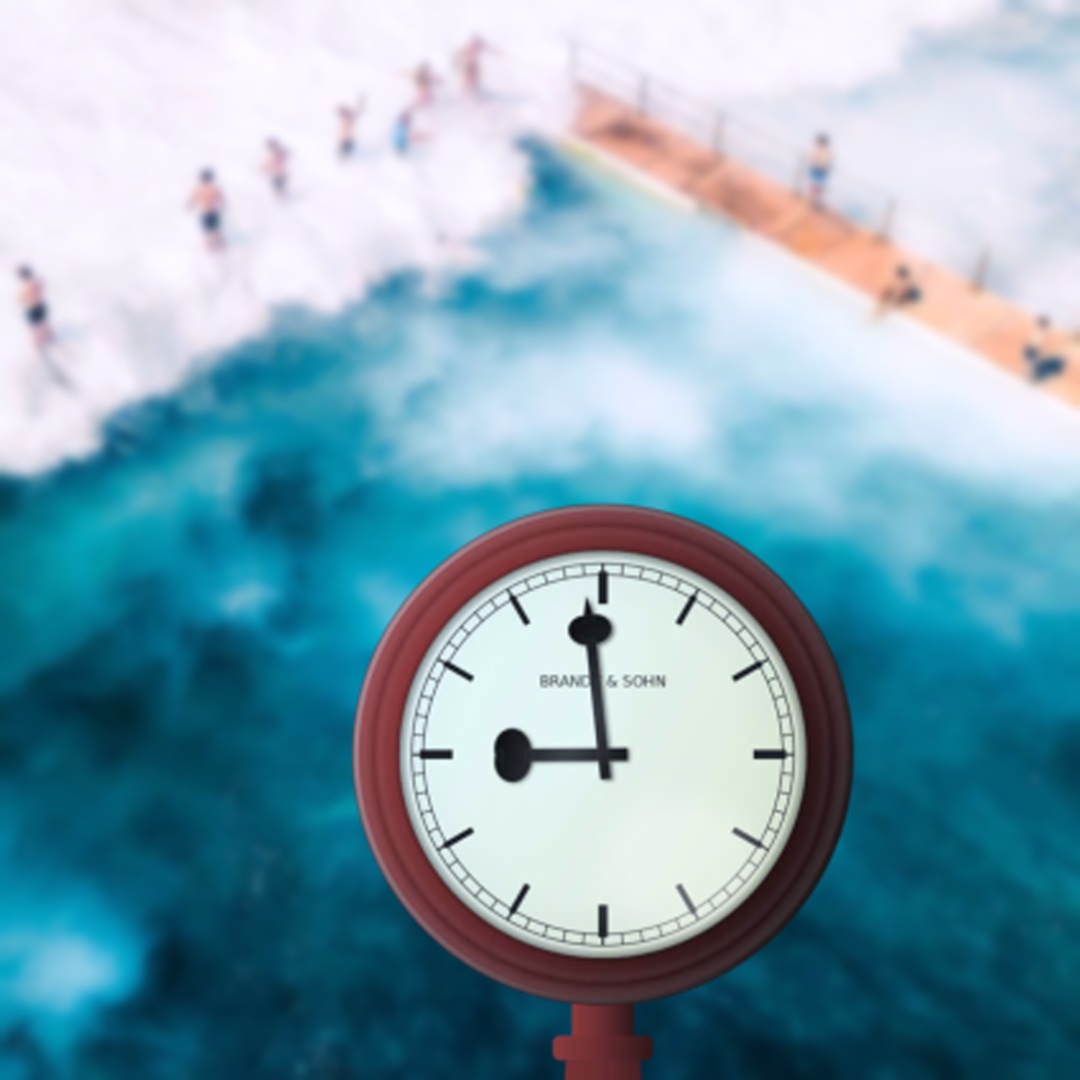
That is 8h59
